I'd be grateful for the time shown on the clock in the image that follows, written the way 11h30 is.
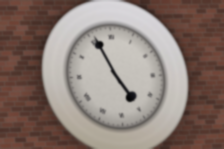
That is 4h56
